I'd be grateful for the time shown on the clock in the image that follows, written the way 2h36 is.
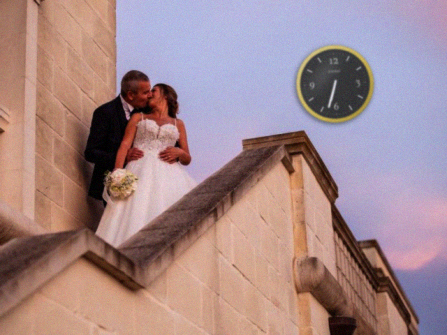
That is 6h33
